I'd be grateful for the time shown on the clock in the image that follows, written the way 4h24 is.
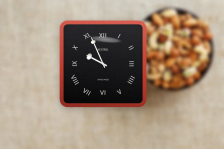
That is 9h56
